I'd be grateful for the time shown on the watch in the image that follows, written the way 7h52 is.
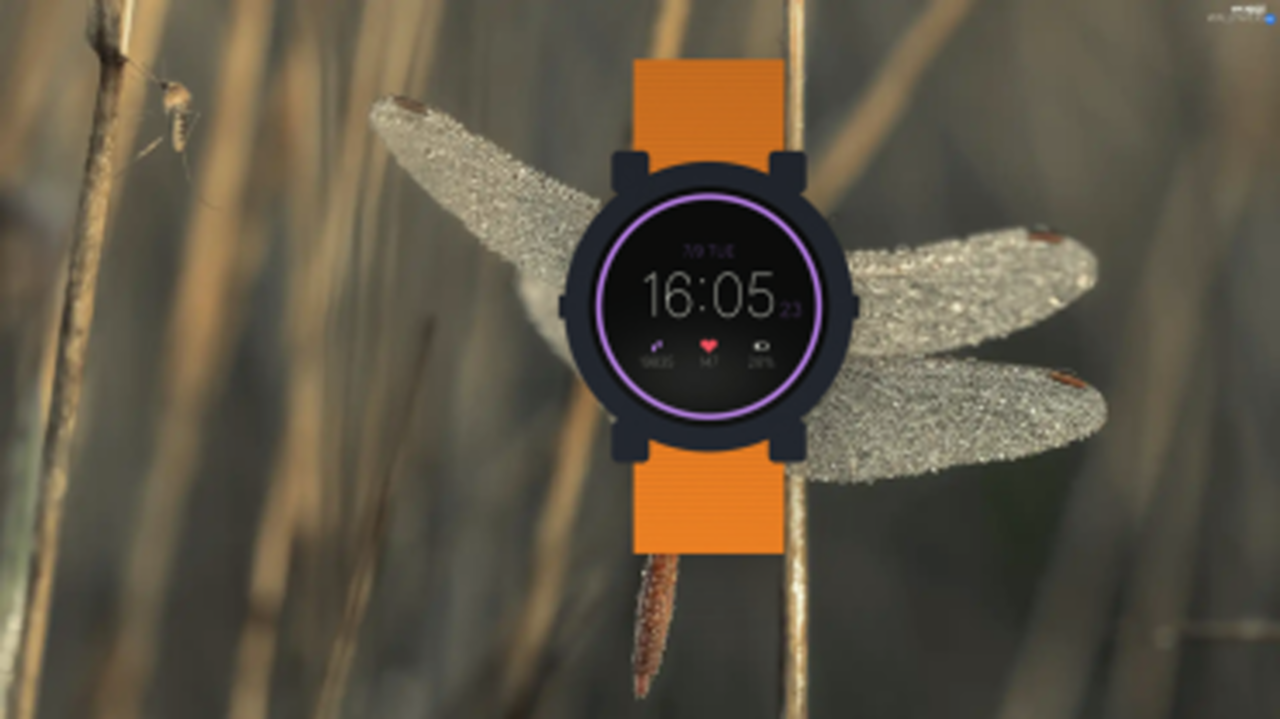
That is 16h05
